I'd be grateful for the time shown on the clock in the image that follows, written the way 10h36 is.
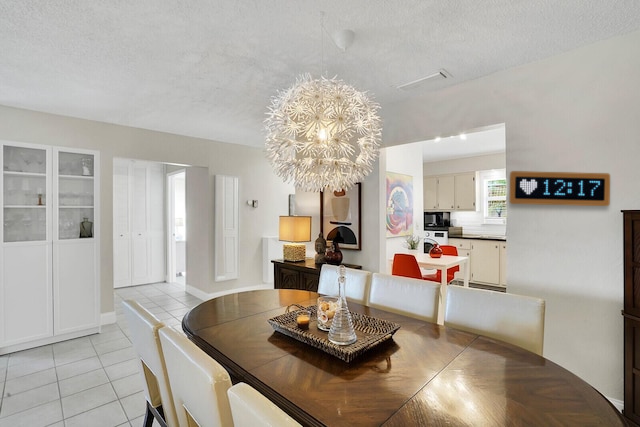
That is 12h17
